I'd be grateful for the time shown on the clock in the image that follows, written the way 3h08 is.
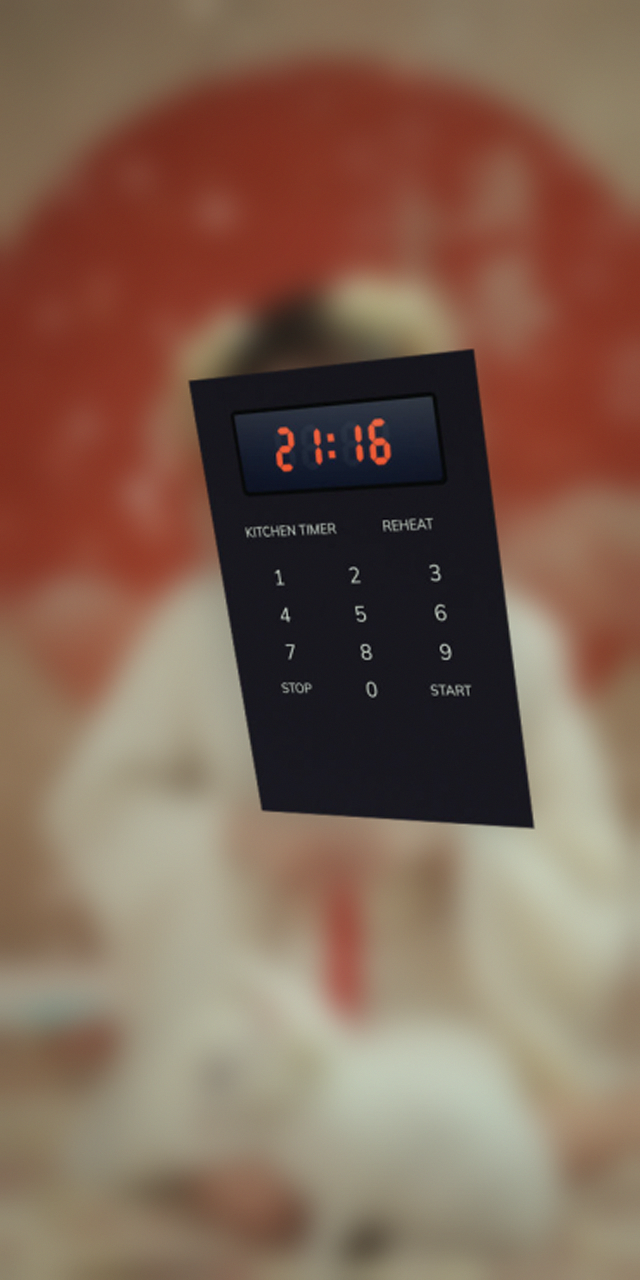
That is 21h16
